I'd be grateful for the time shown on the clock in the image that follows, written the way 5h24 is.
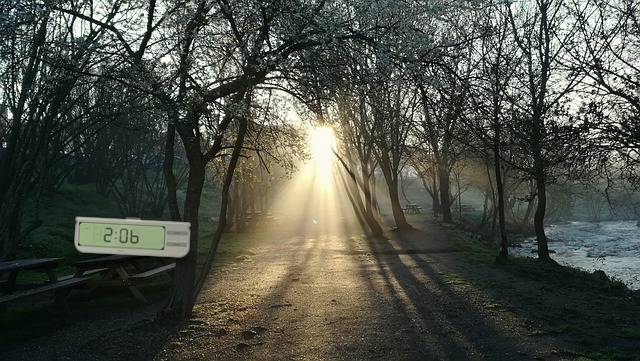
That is 2h06
